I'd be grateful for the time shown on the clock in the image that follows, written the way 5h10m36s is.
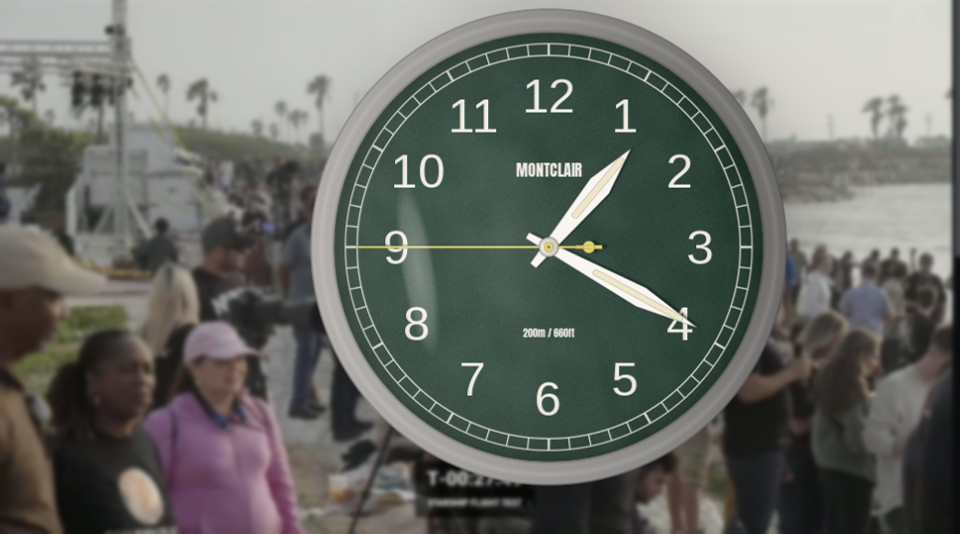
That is 1h19m45s
